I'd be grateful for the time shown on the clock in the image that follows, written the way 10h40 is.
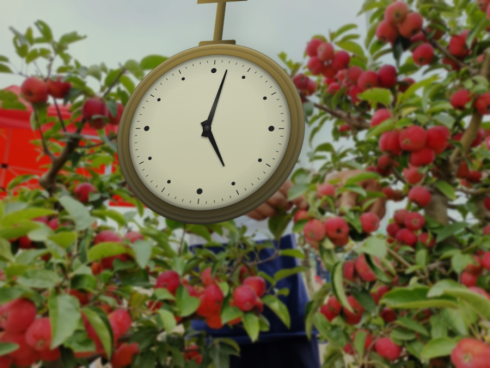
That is 5h02
